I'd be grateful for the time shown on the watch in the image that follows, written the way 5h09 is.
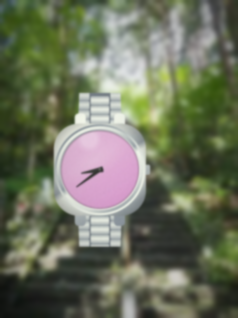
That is 8h39
